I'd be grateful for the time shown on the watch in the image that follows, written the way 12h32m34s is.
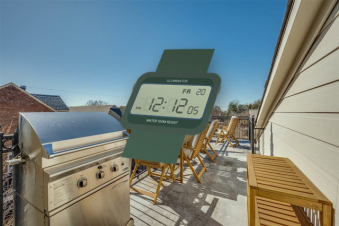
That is 12h12m05s
